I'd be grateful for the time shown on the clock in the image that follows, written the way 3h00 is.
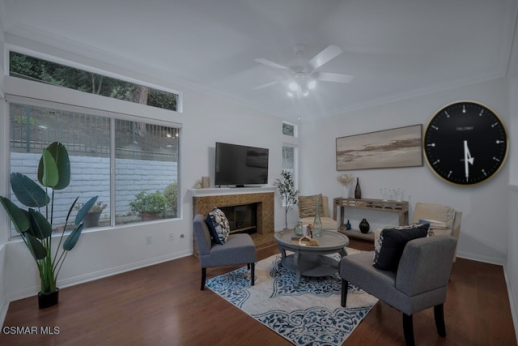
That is 5h30
